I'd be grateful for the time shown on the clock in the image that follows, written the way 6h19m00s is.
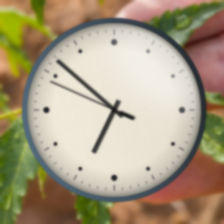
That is 6h51m49s
